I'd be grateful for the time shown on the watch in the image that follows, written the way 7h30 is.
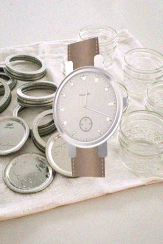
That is 12h19
